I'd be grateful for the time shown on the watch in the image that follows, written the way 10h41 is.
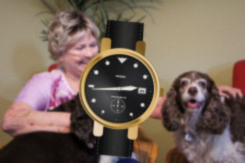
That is 2h44
